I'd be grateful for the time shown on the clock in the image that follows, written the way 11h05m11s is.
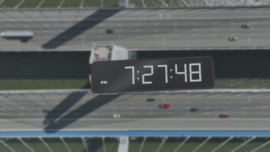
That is 7h27m48s
